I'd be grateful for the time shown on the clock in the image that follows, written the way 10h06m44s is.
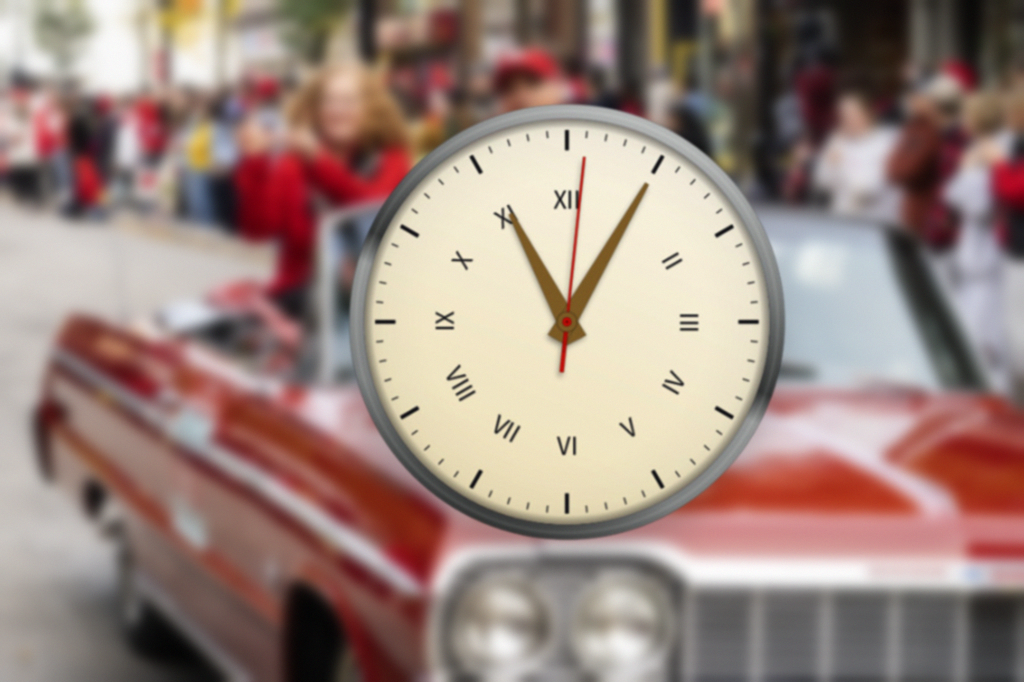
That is 11h05m01s
